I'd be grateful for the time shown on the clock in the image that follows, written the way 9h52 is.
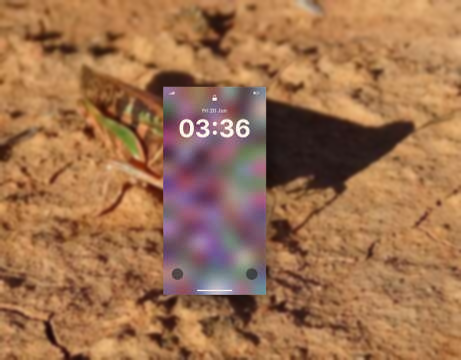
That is 3h36
